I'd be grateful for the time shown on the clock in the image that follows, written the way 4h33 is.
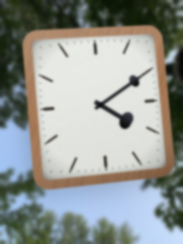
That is 4h10
